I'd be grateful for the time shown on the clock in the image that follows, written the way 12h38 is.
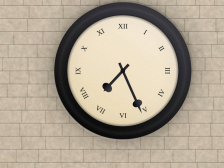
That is 7h26
